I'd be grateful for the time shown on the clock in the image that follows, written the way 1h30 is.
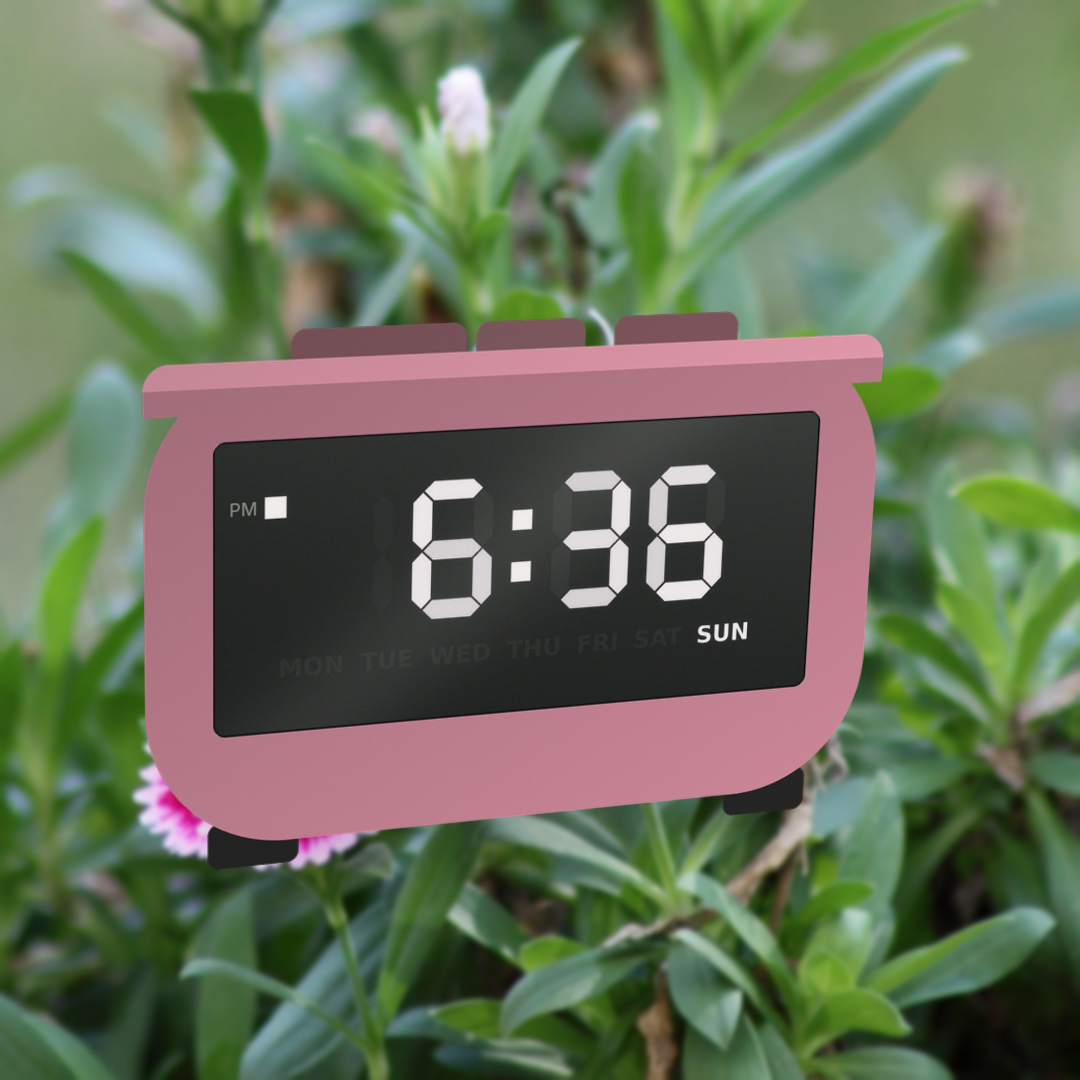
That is 6h36
